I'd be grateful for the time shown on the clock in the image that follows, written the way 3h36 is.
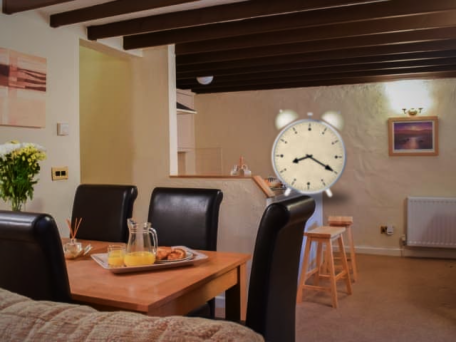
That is 8h20
